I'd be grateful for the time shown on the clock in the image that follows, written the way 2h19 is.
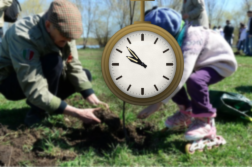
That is 9h53
